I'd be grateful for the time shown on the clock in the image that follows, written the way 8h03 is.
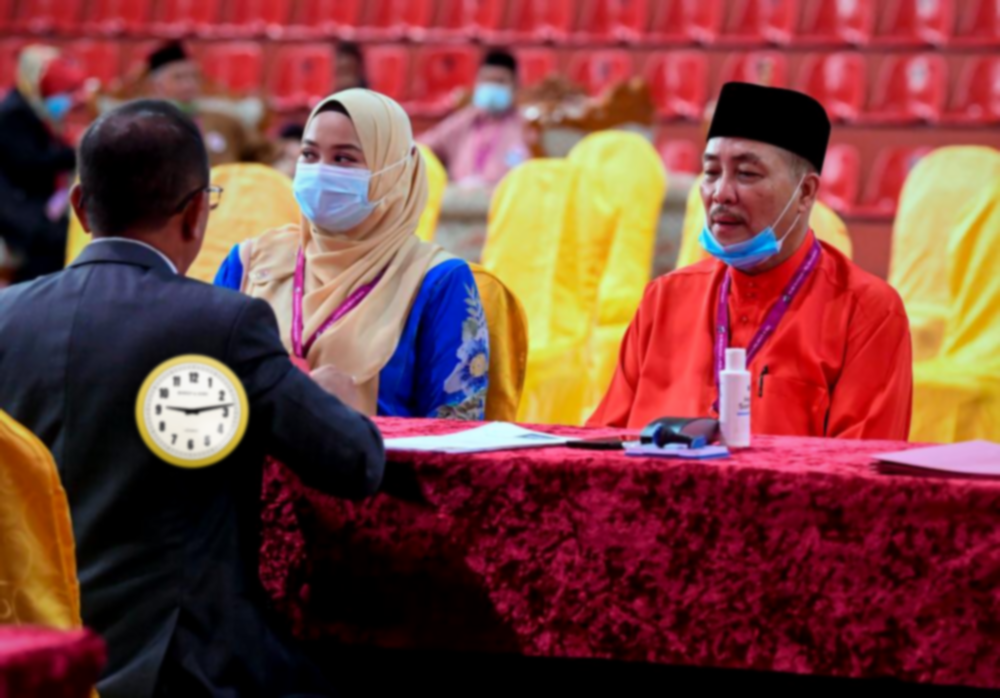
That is 9h13
